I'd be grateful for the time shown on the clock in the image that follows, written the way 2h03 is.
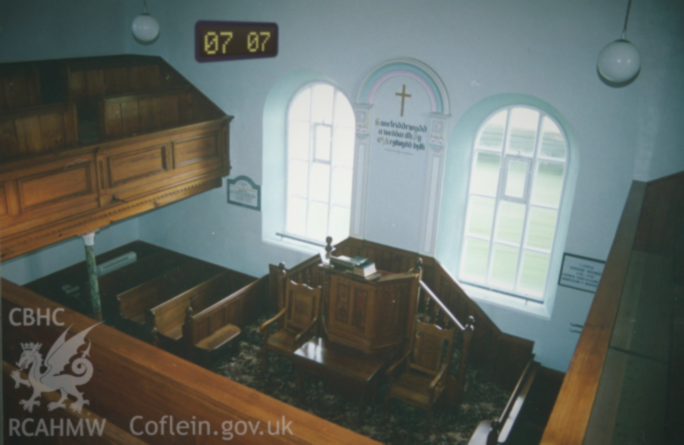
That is 7h07
